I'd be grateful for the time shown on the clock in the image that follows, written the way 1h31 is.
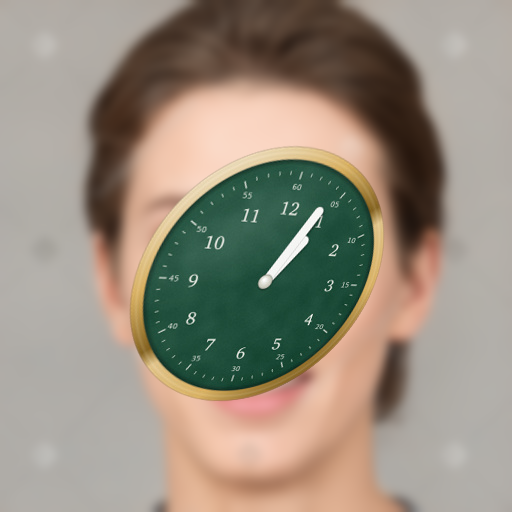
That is 1h04
